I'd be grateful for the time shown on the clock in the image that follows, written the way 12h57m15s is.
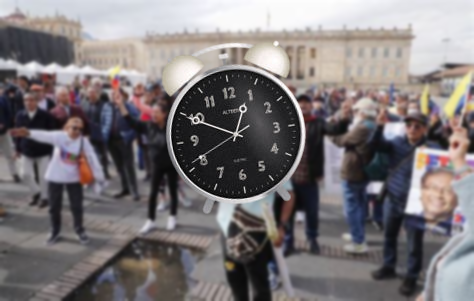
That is 12h49m41s
